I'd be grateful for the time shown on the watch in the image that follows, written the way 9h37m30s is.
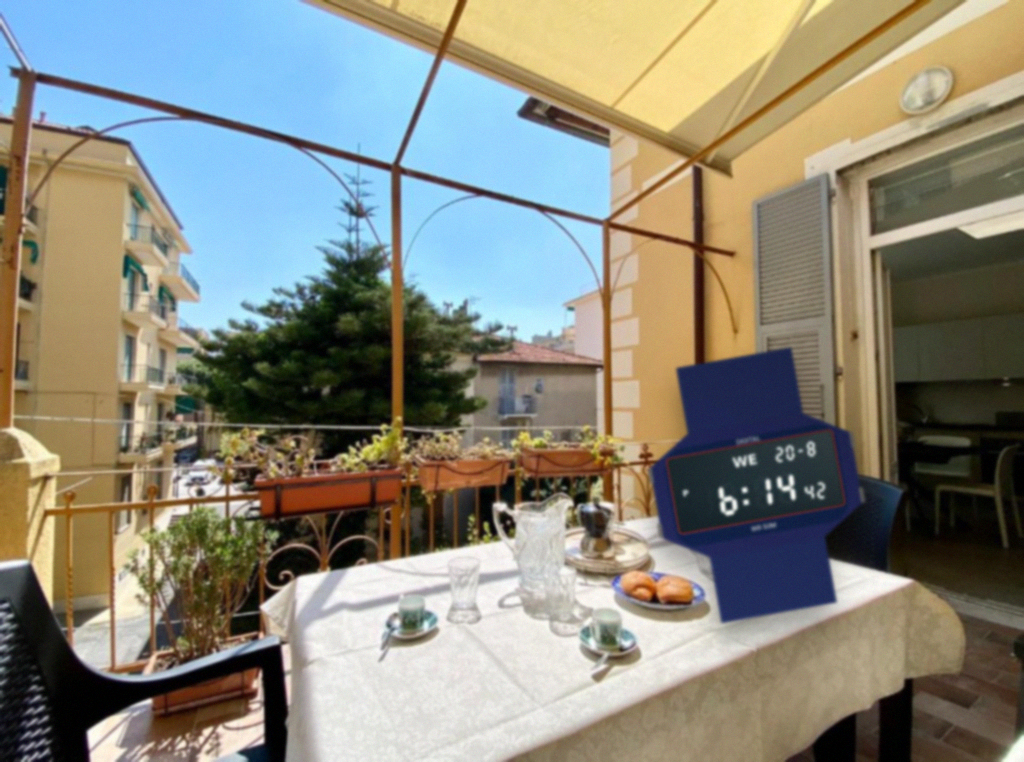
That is 6h14m42s
